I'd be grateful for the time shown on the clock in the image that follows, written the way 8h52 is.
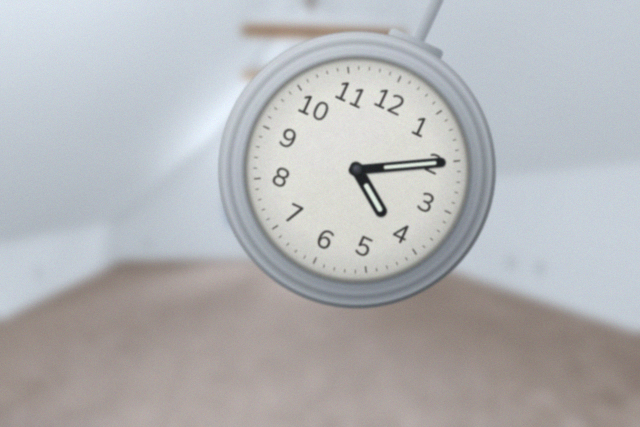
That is 4h10
